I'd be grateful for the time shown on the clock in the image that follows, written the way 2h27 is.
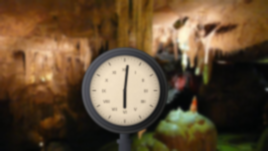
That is 6h01
